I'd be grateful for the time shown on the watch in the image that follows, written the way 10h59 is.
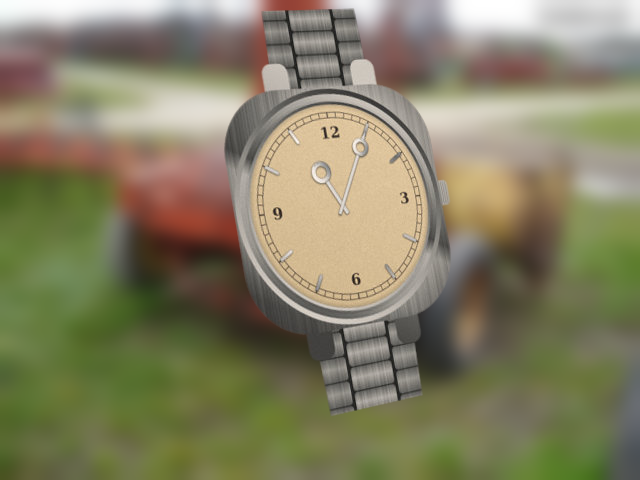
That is 11h05
